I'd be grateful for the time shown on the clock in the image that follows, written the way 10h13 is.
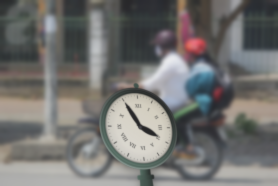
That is 3h55
